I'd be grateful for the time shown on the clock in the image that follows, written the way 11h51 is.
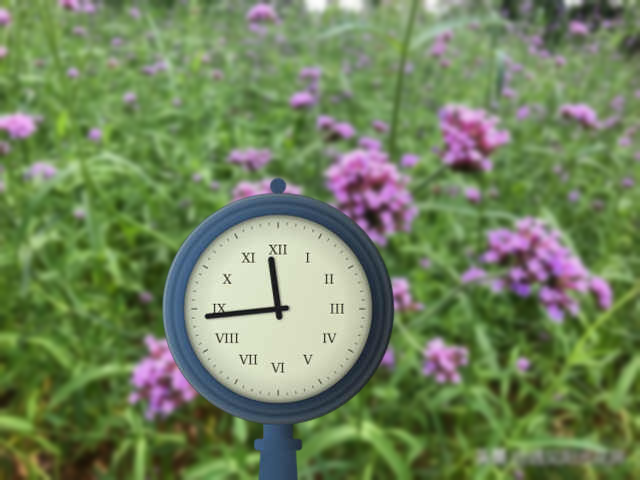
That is 11h44
